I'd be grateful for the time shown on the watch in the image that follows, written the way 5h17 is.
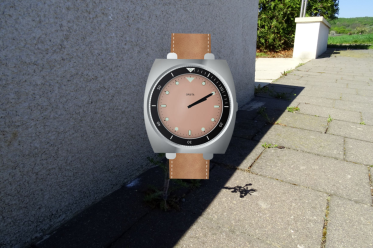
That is 2h10
